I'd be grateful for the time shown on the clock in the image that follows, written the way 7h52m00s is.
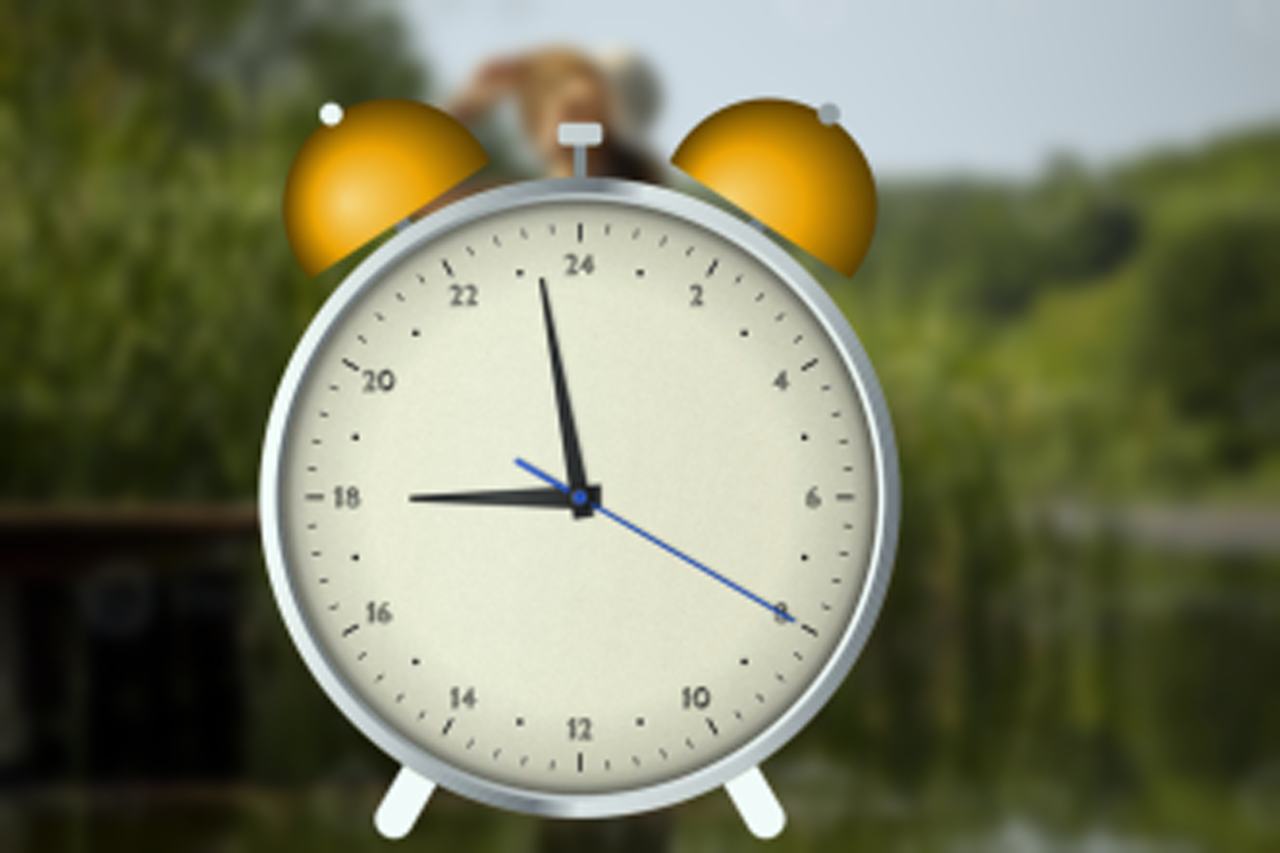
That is 17h58m20s
